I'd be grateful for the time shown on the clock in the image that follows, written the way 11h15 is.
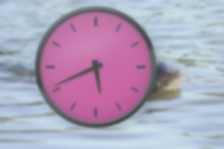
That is 5h41
